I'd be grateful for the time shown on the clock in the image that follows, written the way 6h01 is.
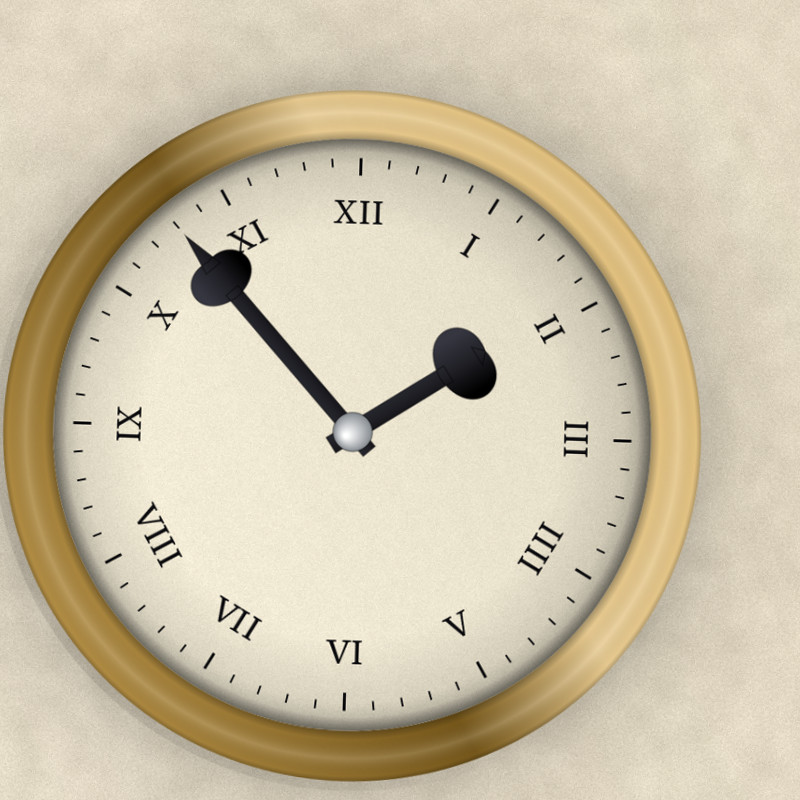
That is 1h53
